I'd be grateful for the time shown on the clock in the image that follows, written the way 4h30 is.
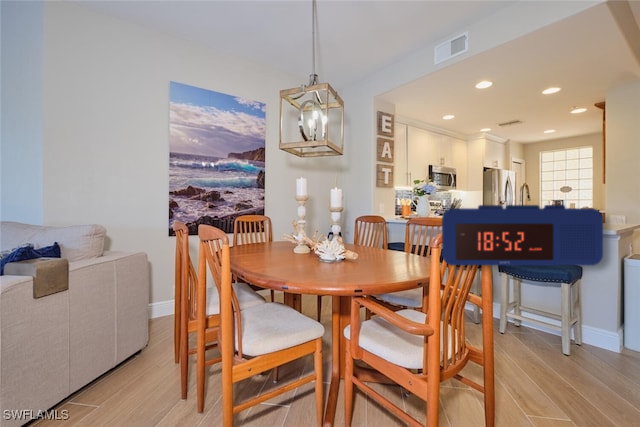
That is 18h52
